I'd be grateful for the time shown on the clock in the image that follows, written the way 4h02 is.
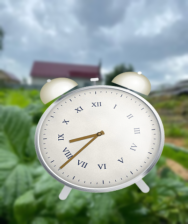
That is 8h38
